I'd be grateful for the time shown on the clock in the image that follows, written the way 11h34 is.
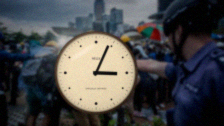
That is 3h04
